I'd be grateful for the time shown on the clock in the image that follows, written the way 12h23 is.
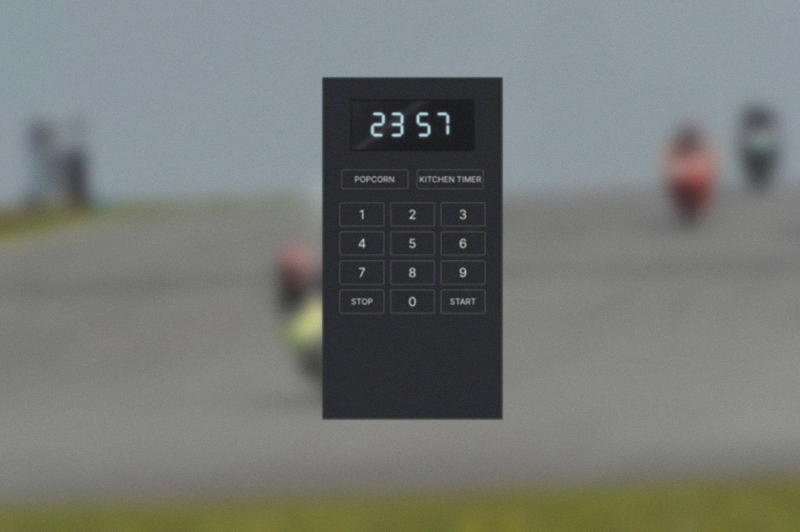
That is 23h57
